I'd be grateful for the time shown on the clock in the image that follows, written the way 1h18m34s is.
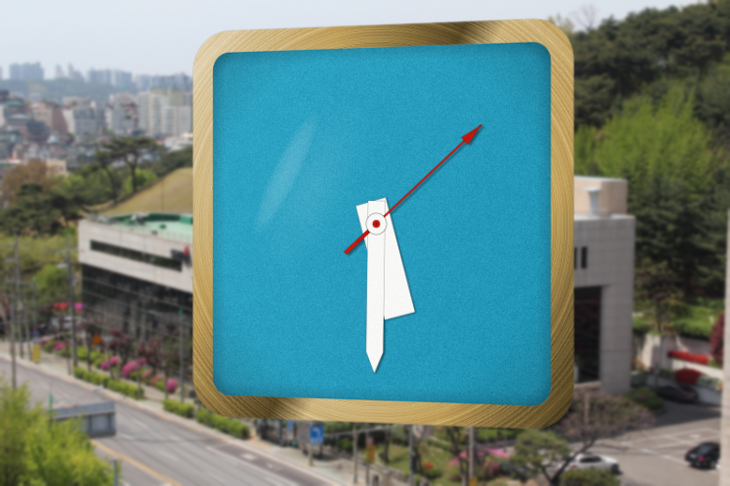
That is 5h30m08s
